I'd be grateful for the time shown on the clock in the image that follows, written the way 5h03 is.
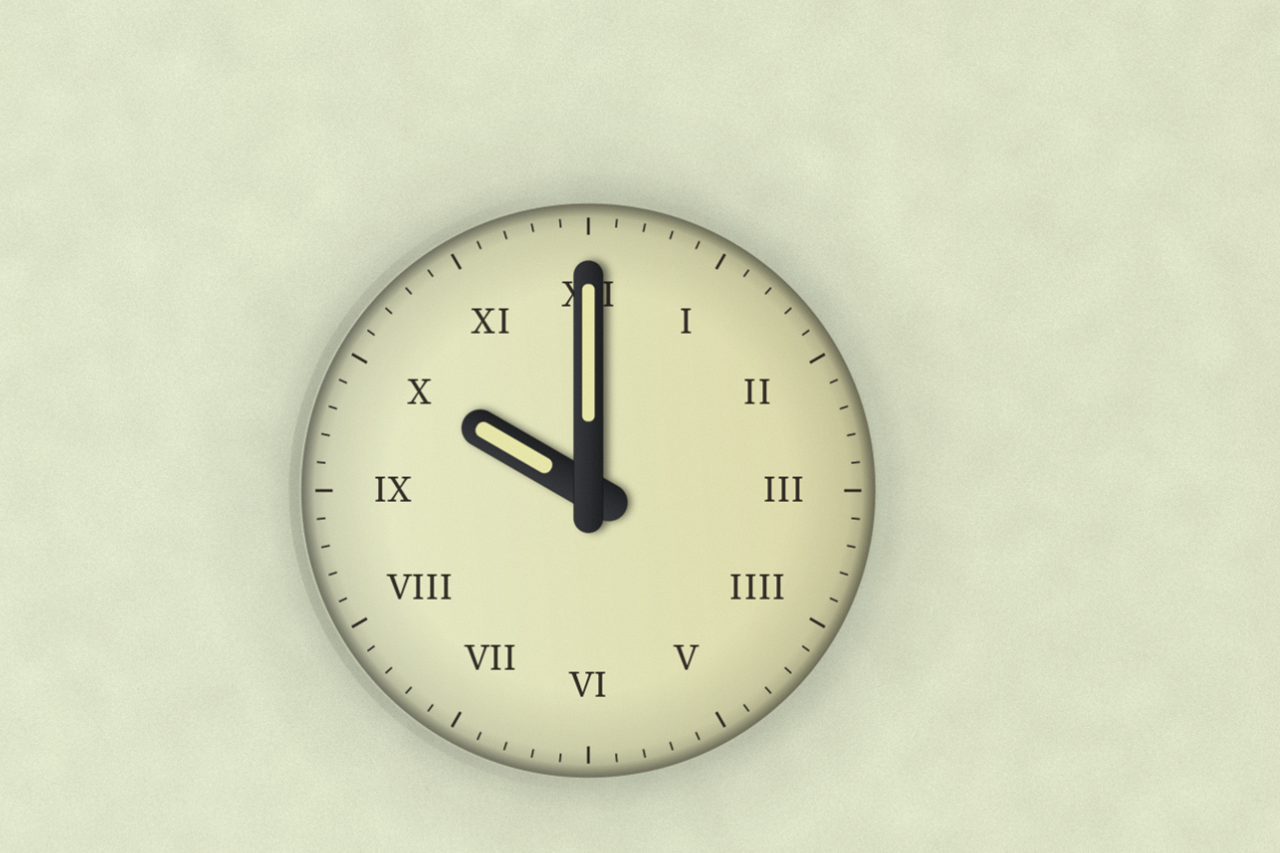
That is 10h00
